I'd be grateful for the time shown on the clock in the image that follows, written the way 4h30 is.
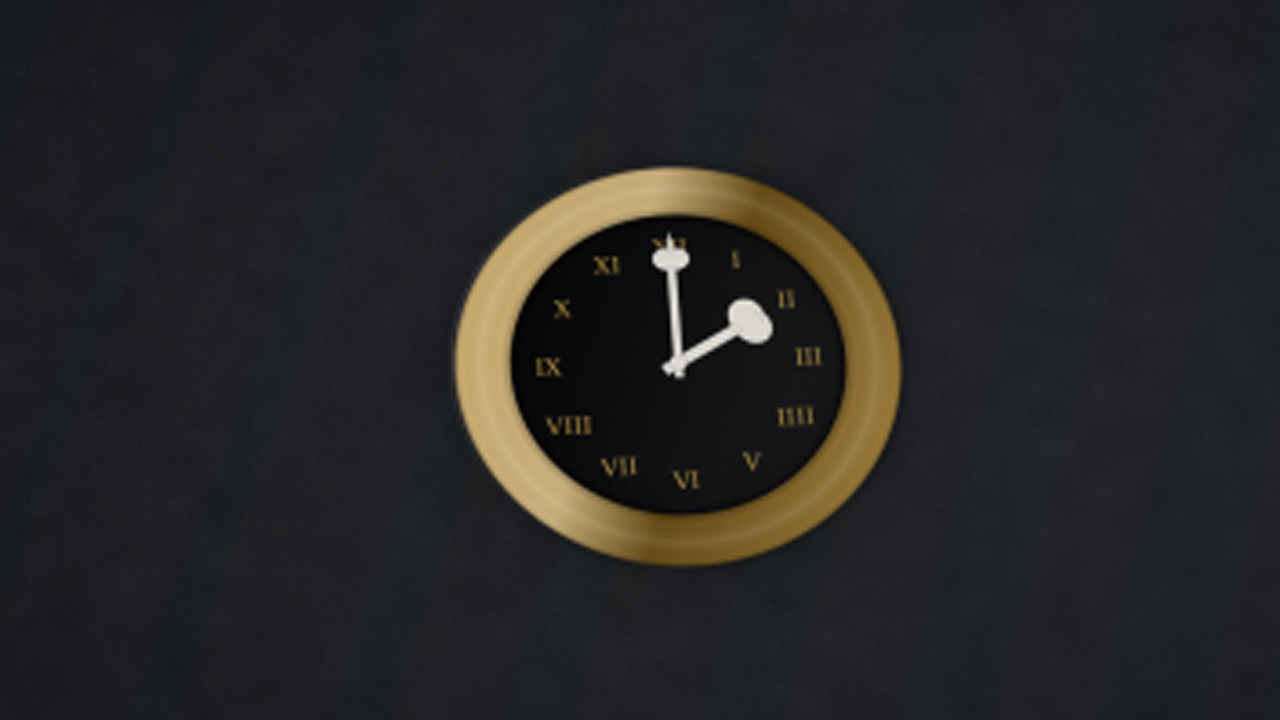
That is 2h00
